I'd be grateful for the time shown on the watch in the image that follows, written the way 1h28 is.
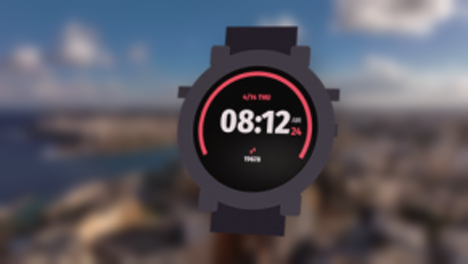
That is 8h12
